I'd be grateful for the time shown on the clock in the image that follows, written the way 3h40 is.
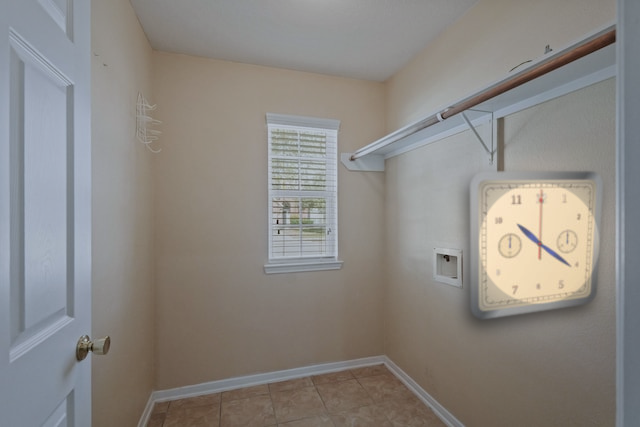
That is 10h21
